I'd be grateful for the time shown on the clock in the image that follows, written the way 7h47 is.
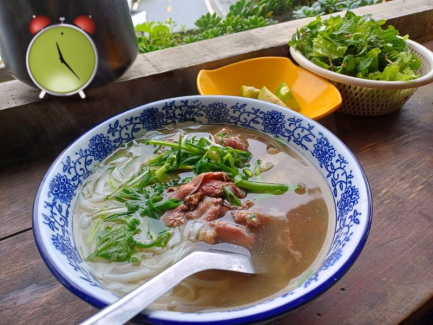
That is 11h23
